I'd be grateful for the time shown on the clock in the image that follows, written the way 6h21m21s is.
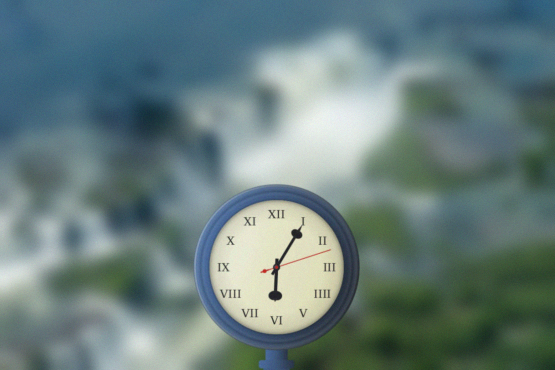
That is 6h05m12s
